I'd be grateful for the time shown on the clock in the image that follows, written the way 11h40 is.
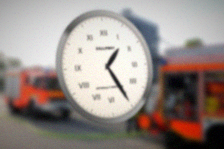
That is 1h25
